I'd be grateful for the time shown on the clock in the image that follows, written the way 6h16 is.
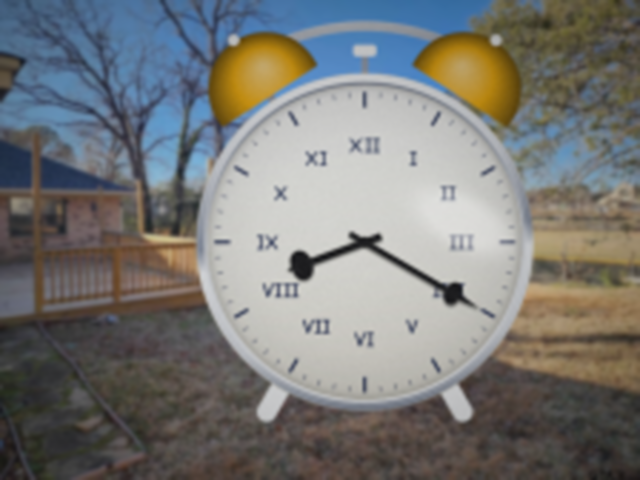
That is 8h20
